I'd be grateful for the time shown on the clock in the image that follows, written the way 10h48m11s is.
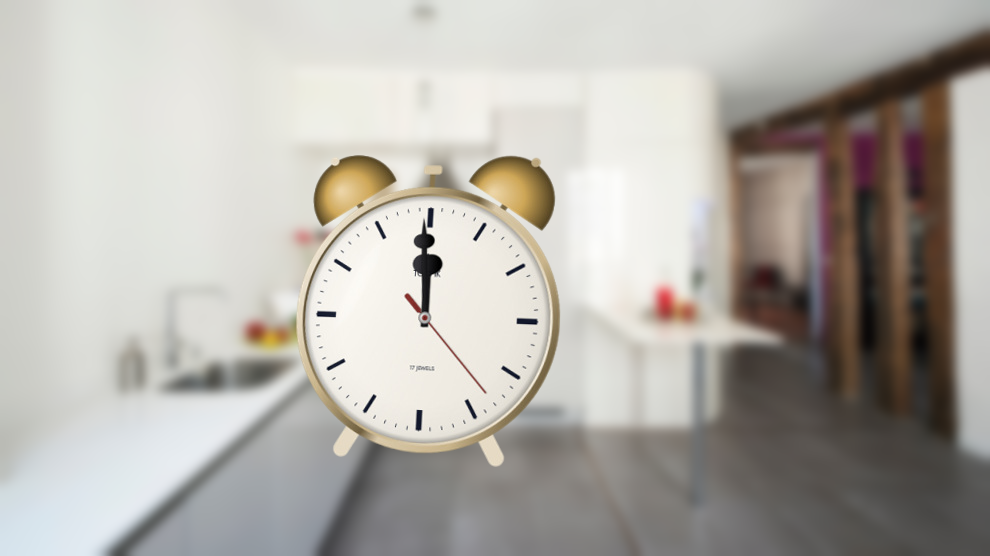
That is 11h59m23s
